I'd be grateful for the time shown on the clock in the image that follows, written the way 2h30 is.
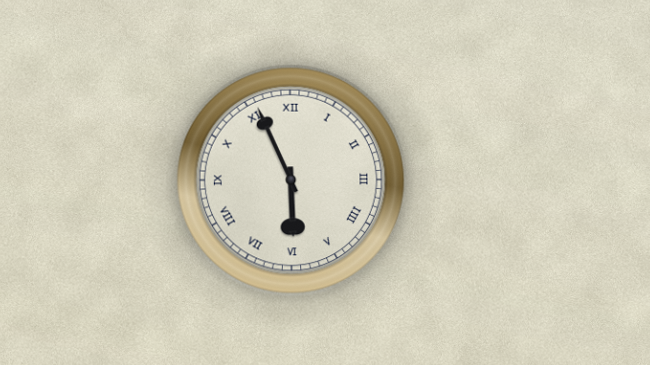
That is 5h56
